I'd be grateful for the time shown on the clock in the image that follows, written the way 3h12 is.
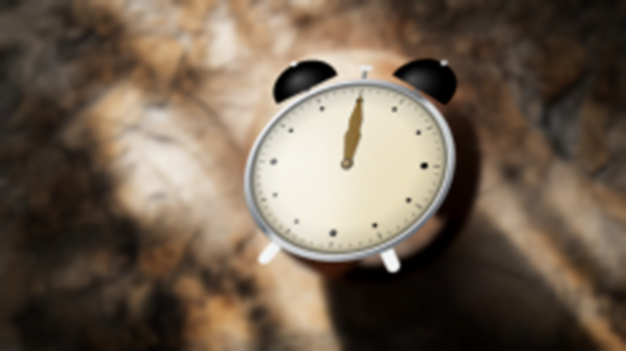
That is 12h00
